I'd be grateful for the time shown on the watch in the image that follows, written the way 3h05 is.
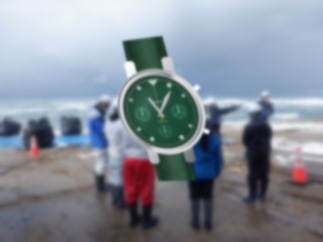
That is 11h06
